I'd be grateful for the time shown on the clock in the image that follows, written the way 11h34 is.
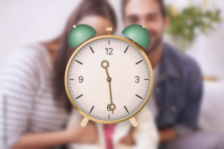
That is 11h29
